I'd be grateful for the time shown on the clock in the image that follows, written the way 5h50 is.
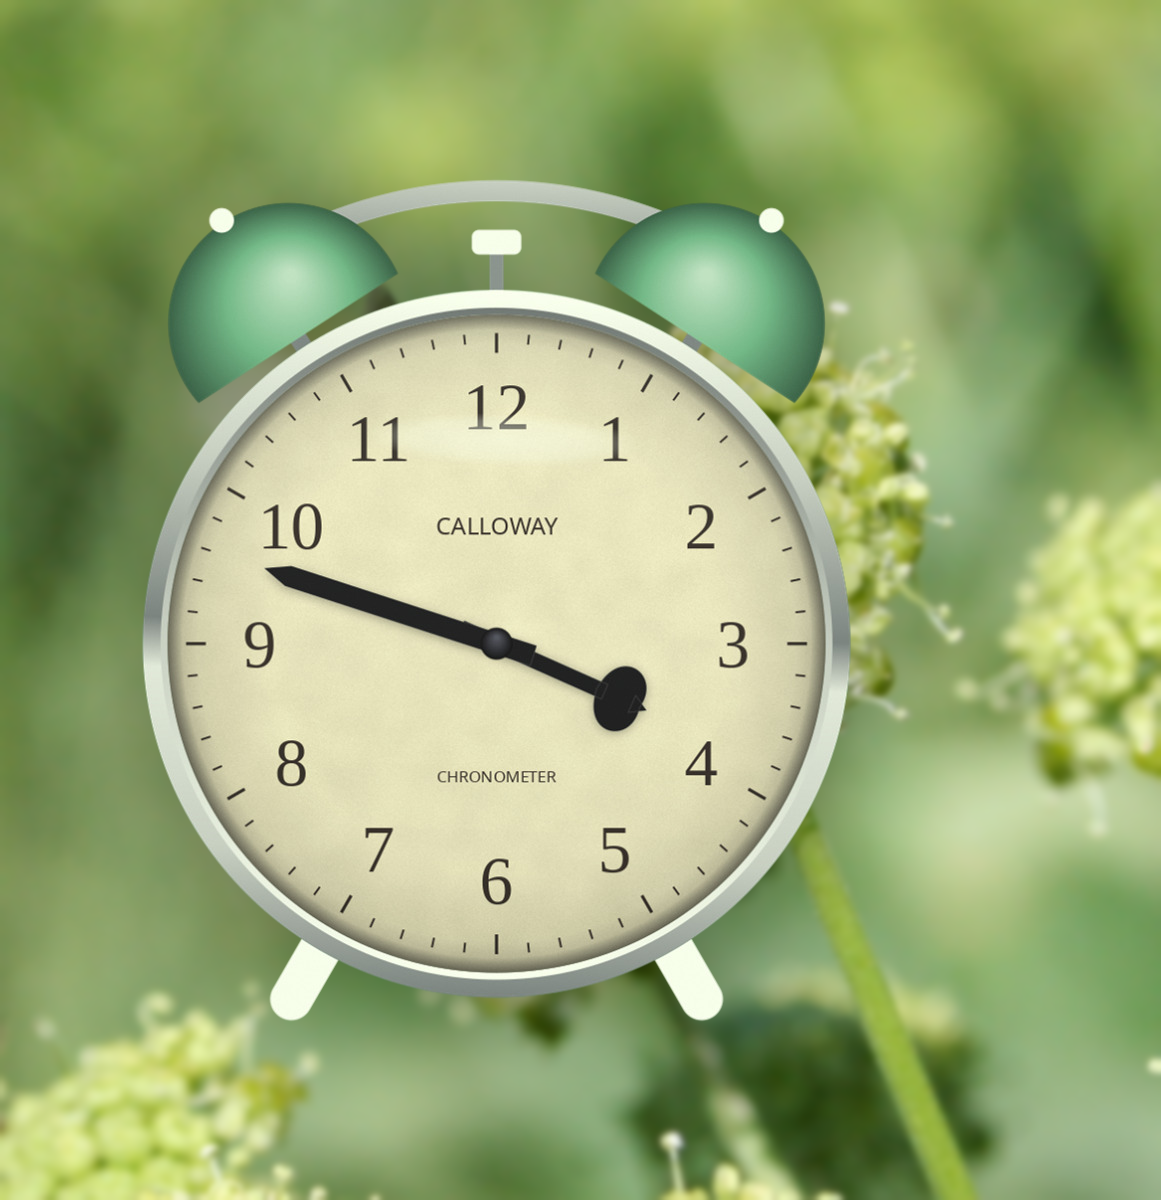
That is 3h48
